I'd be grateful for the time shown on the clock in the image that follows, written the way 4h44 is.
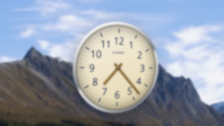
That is 7h23
